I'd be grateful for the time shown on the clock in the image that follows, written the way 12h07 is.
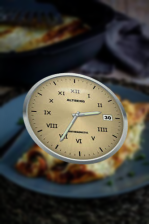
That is 2h35
